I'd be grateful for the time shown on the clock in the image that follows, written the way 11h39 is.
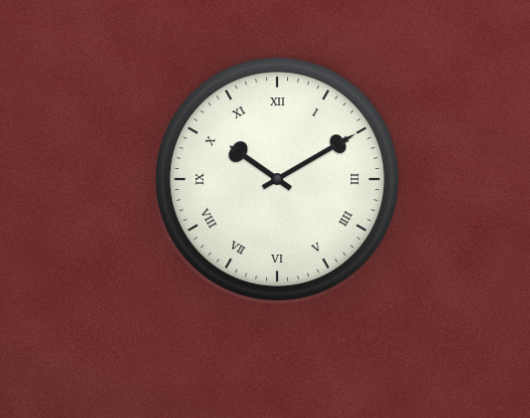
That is 10h10
